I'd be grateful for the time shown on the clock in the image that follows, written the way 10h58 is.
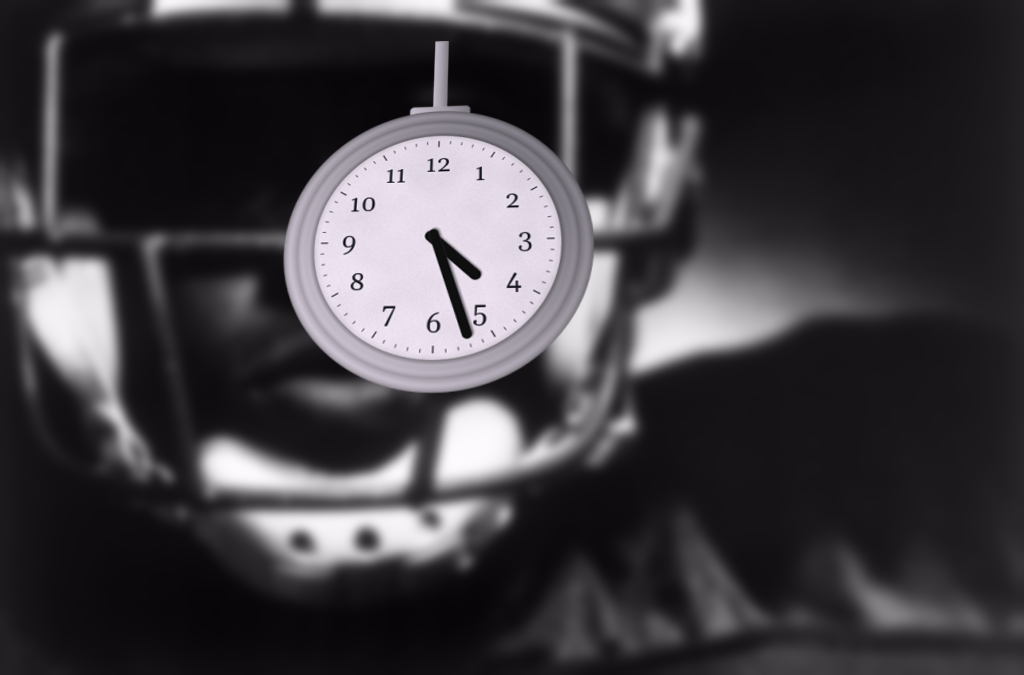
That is 4h27
